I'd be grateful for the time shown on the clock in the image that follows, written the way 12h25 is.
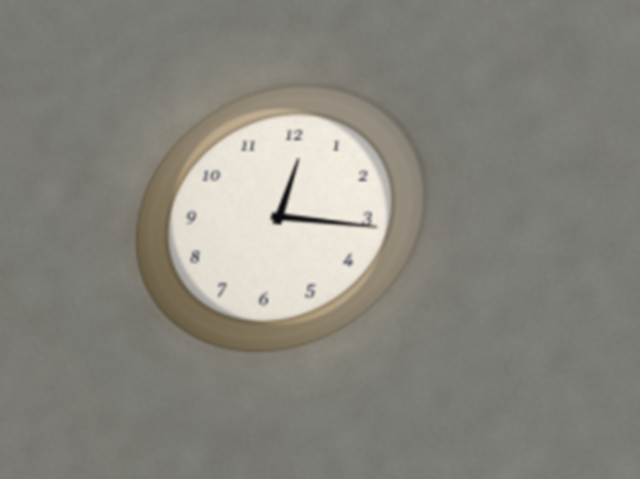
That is 12h16
